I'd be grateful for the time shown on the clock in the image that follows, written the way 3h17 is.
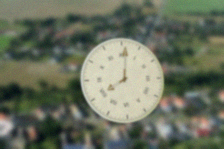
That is 8h01
